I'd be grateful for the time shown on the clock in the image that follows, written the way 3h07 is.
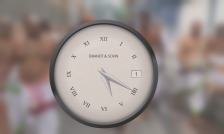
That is 5h20
